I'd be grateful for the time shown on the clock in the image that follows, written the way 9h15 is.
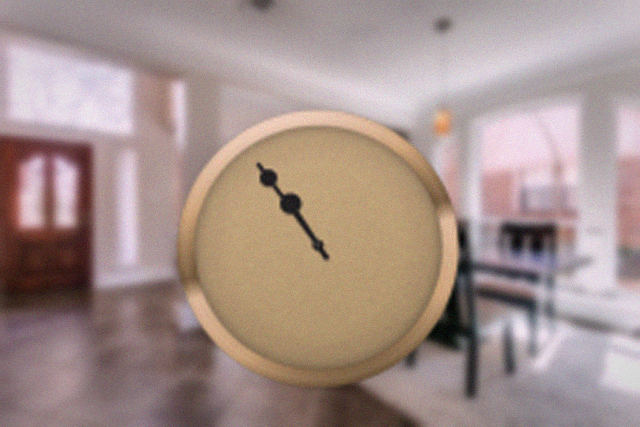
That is 10h54
